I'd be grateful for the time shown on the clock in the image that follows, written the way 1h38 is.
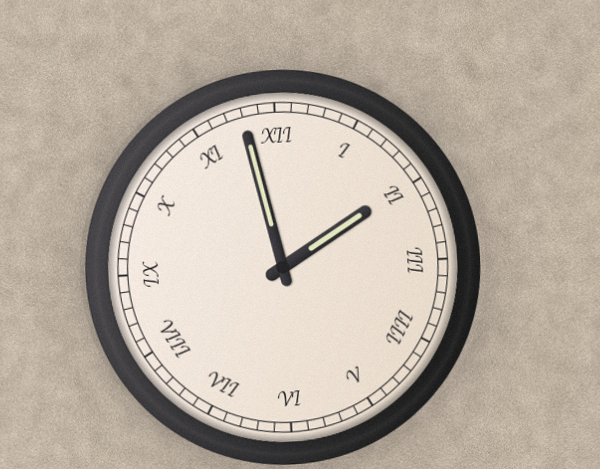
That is 1h58
